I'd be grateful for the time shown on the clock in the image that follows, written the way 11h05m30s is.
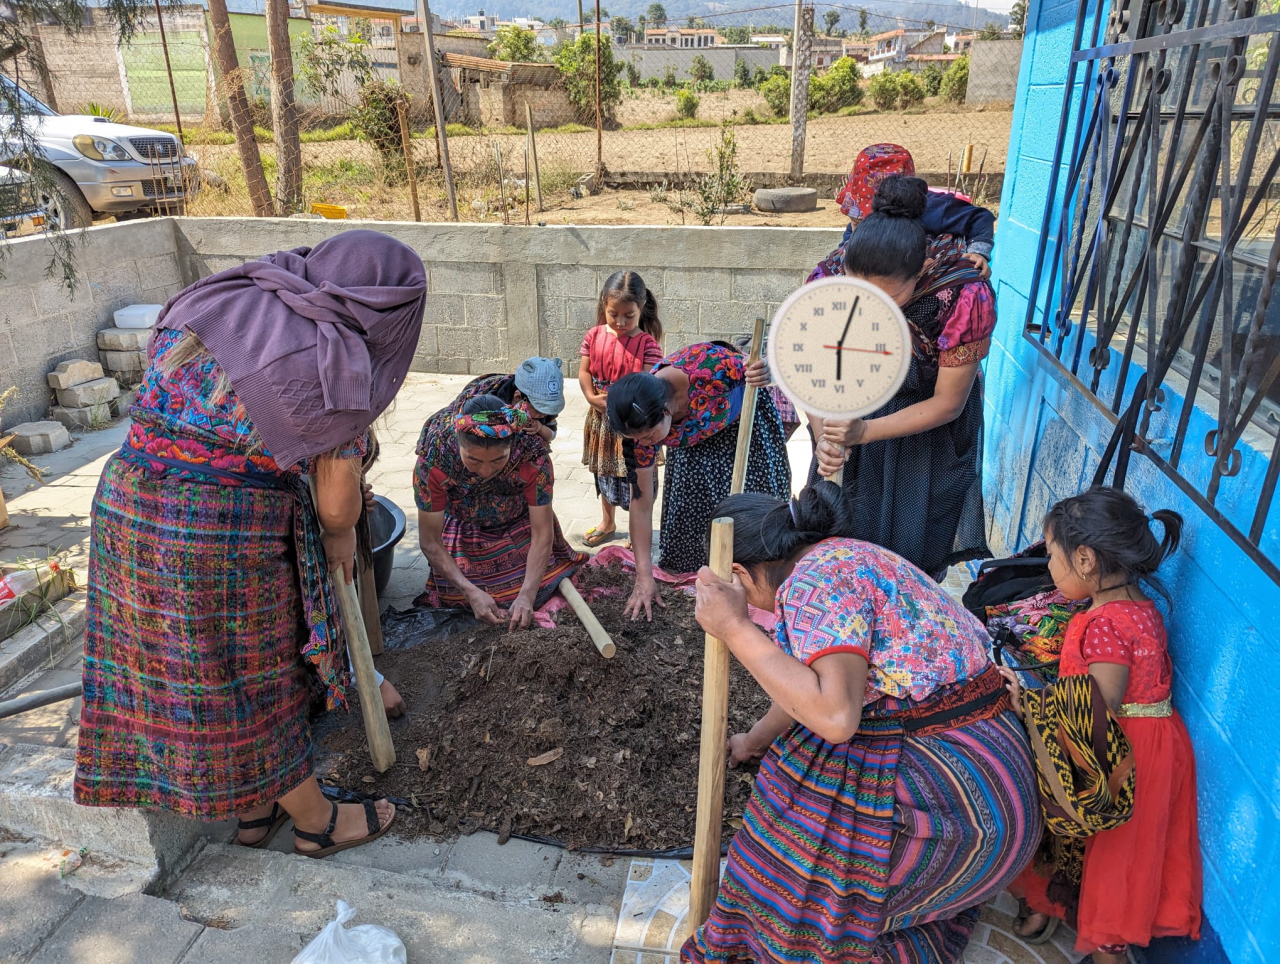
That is 6h03m16s
